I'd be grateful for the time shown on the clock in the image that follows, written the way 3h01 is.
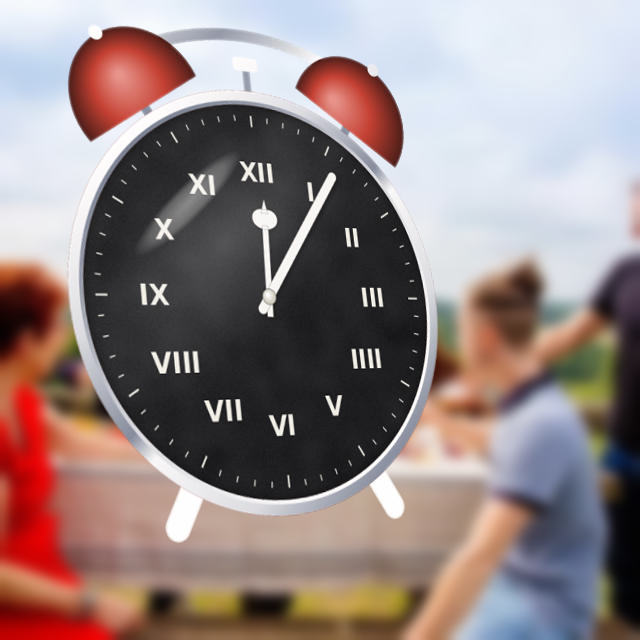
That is 12h06
